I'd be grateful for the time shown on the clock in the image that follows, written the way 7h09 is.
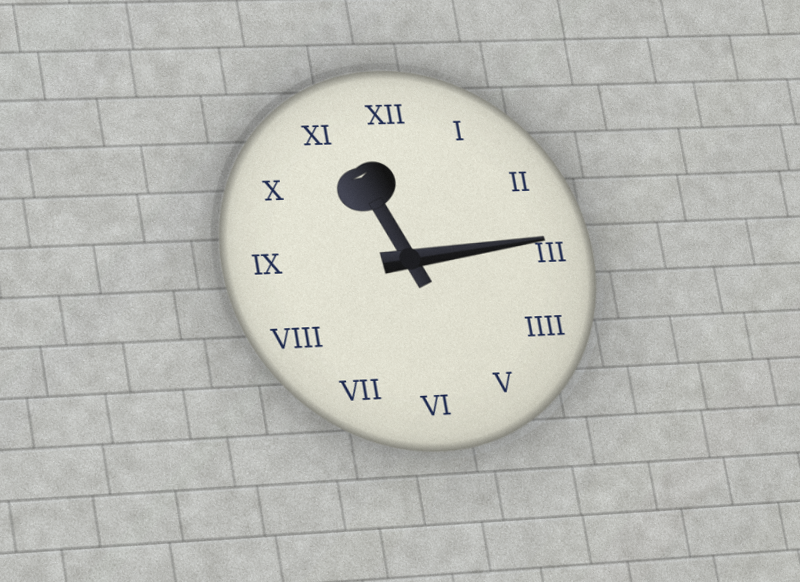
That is 11h14
